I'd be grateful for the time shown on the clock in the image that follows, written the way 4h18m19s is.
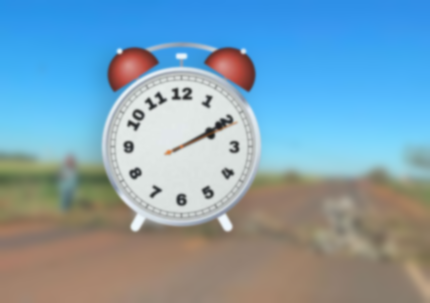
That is 2h10m11s
